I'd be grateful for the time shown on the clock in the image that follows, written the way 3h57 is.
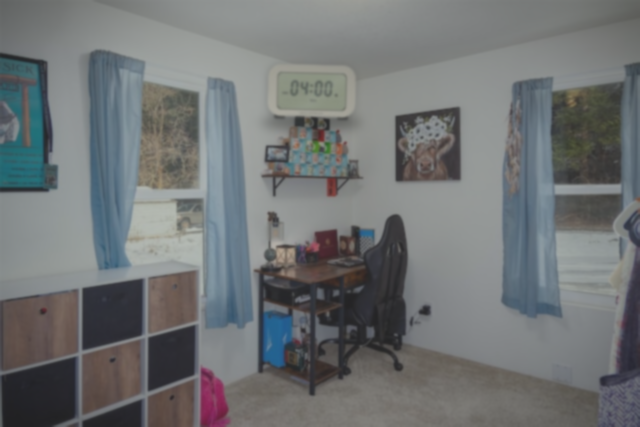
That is 4h00
